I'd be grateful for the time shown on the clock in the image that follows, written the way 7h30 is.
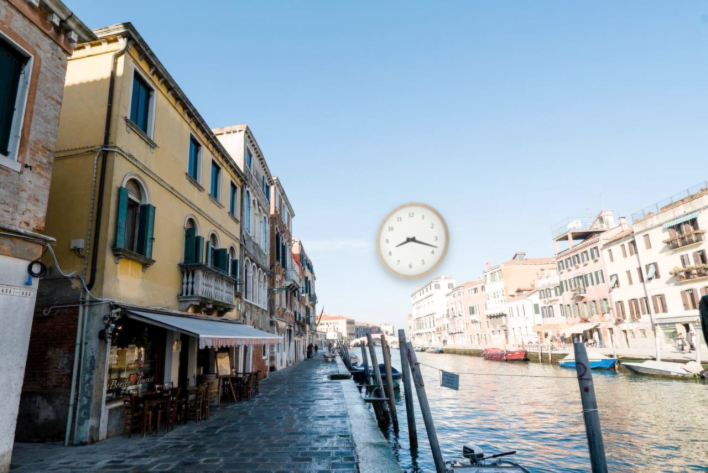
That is 8h18
